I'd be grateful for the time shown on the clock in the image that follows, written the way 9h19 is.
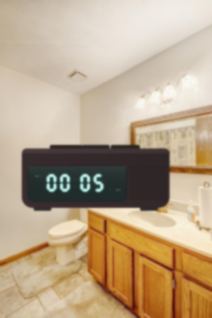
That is 0h05
